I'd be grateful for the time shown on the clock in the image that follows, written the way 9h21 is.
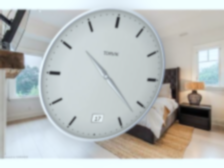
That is 10h22
